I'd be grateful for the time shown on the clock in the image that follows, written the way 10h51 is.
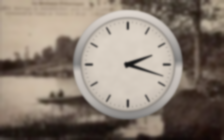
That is 2h18
